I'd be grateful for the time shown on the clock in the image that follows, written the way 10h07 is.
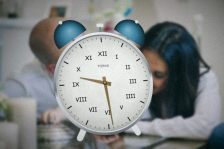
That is 9h29
